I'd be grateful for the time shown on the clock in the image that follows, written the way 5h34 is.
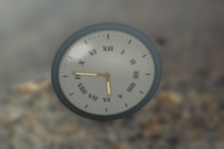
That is 5h46
